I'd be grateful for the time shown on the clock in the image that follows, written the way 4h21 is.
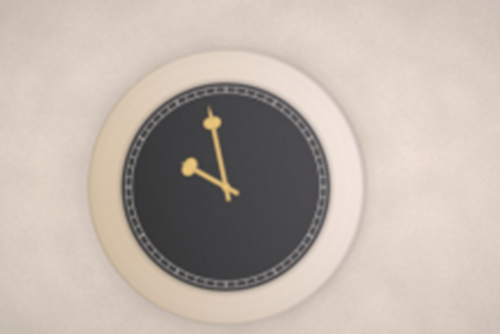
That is 9h58
